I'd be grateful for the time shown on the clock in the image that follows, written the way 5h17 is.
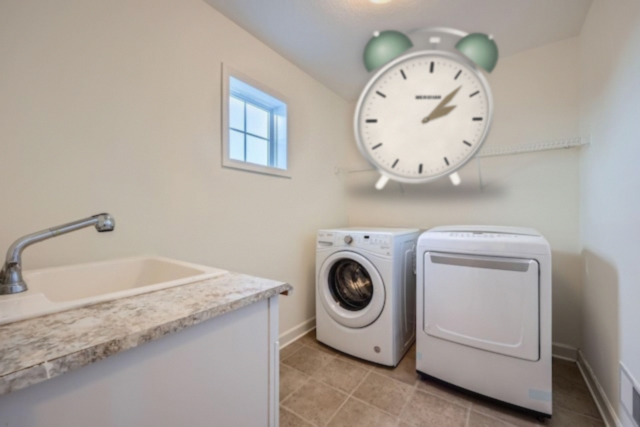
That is 2h07
